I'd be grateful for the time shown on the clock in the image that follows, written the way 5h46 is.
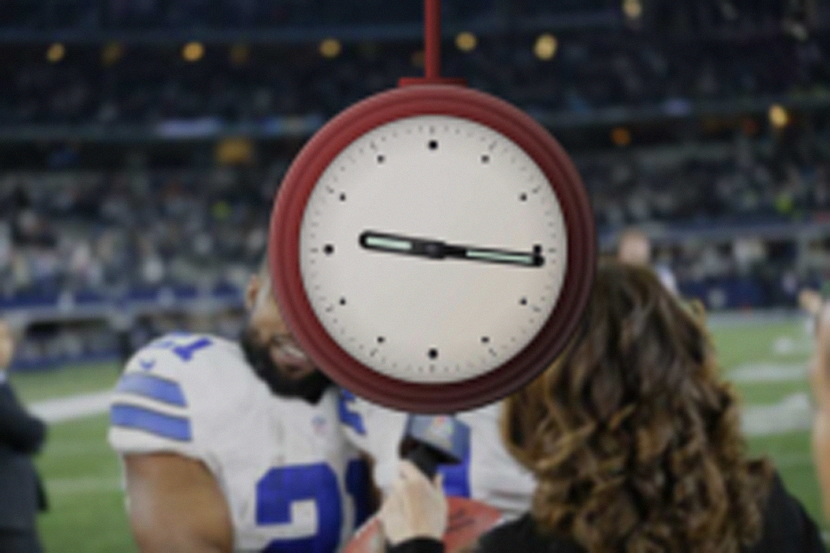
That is 9h16
